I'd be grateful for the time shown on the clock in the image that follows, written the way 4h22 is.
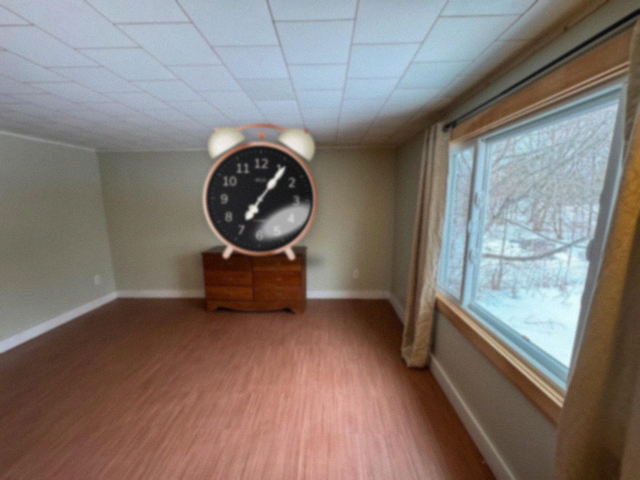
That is 7h06
